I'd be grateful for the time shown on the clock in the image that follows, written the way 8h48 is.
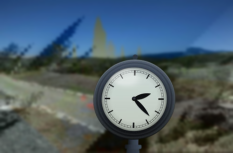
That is 2h23
